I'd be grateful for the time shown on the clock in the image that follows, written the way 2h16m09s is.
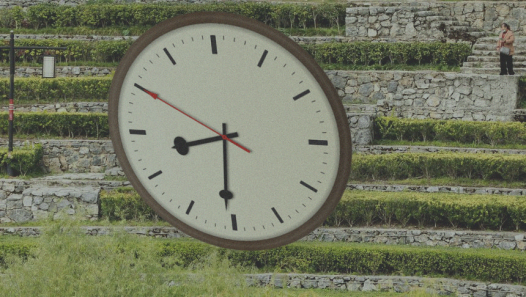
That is 8h30m50s
